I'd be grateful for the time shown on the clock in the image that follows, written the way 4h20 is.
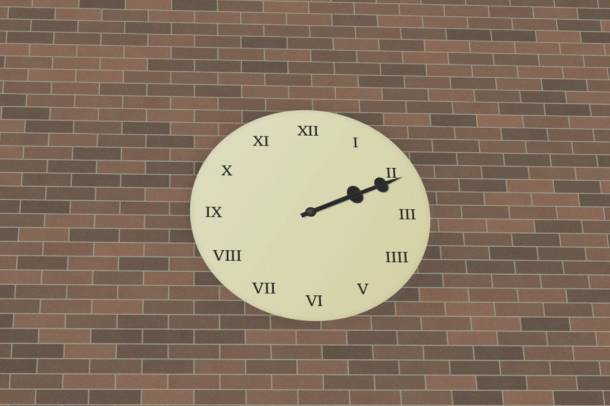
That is 2h11
